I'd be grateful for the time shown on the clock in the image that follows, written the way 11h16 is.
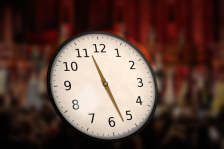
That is 11h27
